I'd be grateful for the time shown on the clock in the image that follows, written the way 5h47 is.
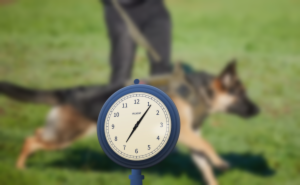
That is 7h06
